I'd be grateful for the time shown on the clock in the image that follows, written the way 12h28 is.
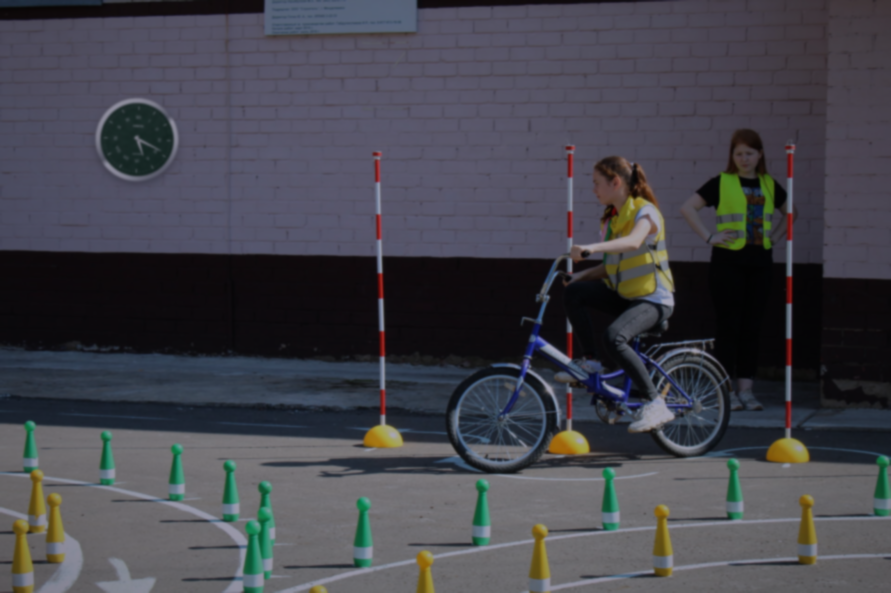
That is 5h19
